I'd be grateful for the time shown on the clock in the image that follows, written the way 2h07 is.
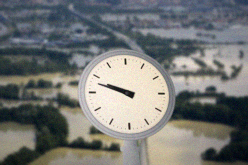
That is 9h48
